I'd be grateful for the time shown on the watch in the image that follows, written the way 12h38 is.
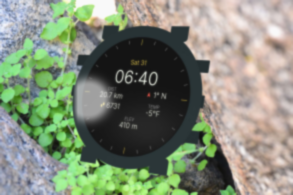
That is 6h40
